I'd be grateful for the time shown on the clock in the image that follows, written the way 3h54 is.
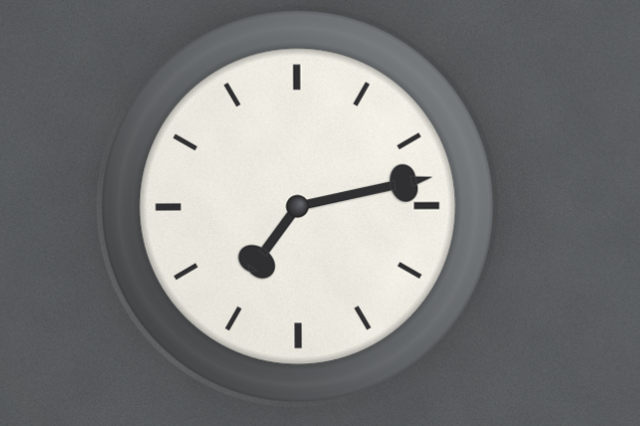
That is 7h13
